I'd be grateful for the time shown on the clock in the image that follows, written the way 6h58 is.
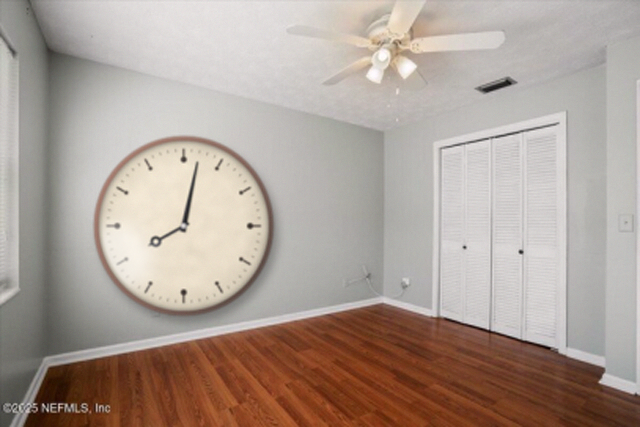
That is 8h02
